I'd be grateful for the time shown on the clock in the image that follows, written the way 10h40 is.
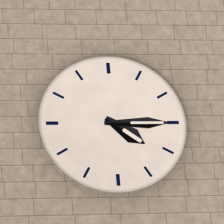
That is 4h15
